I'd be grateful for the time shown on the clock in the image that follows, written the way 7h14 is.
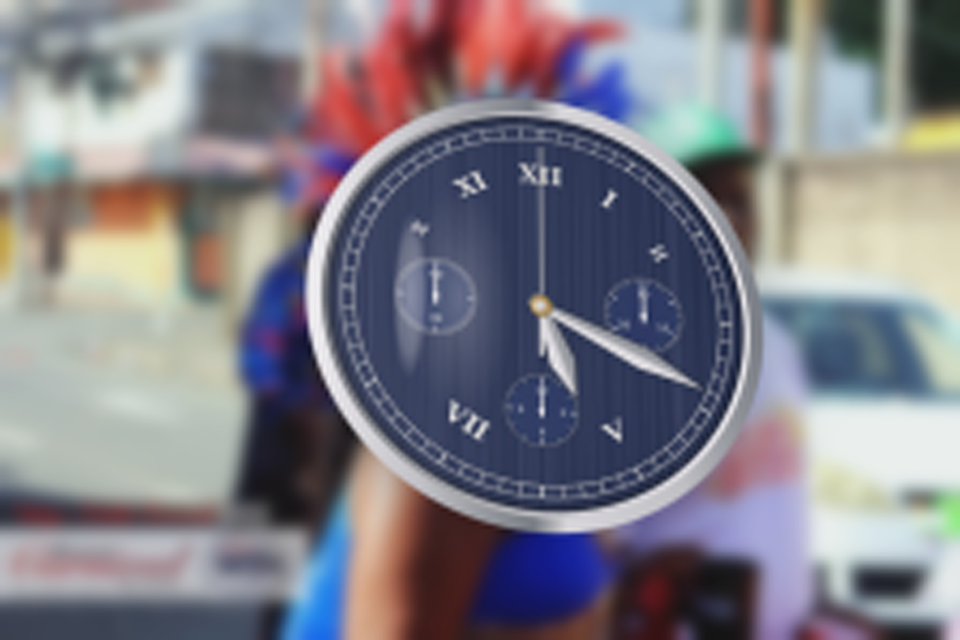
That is 5h19
